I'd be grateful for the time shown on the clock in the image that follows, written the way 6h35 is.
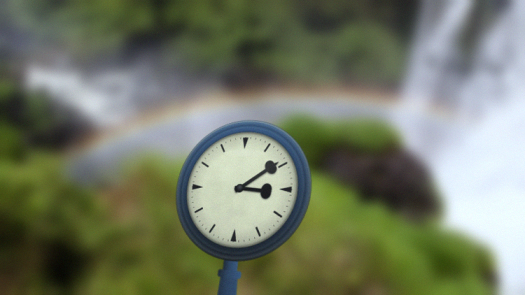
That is 3h09
